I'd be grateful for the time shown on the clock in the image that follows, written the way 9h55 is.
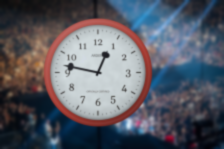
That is 12h47
